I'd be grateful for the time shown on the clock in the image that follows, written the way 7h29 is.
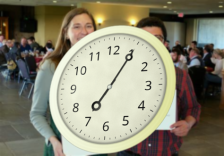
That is 7h05
